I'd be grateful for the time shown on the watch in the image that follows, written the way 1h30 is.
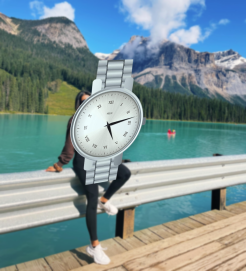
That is 5h13
